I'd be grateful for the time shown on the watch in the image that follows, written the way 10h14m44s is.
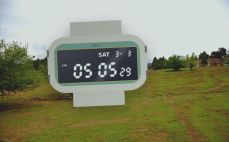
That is 5h05m29s
